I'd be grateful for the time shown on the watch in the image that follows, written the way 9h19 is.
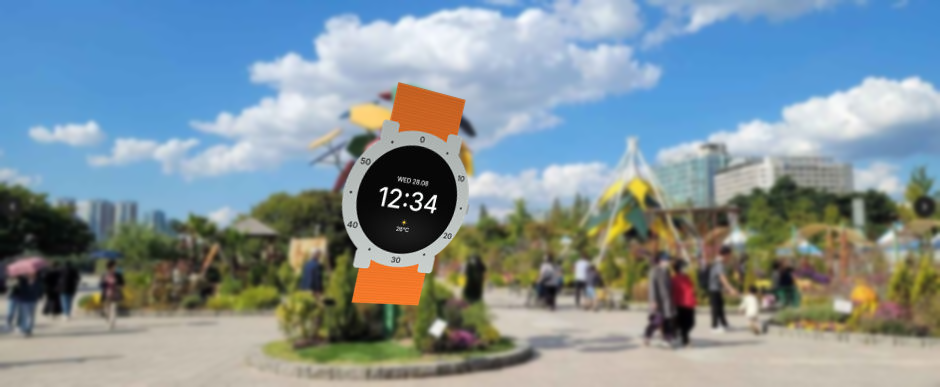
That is 12h34
